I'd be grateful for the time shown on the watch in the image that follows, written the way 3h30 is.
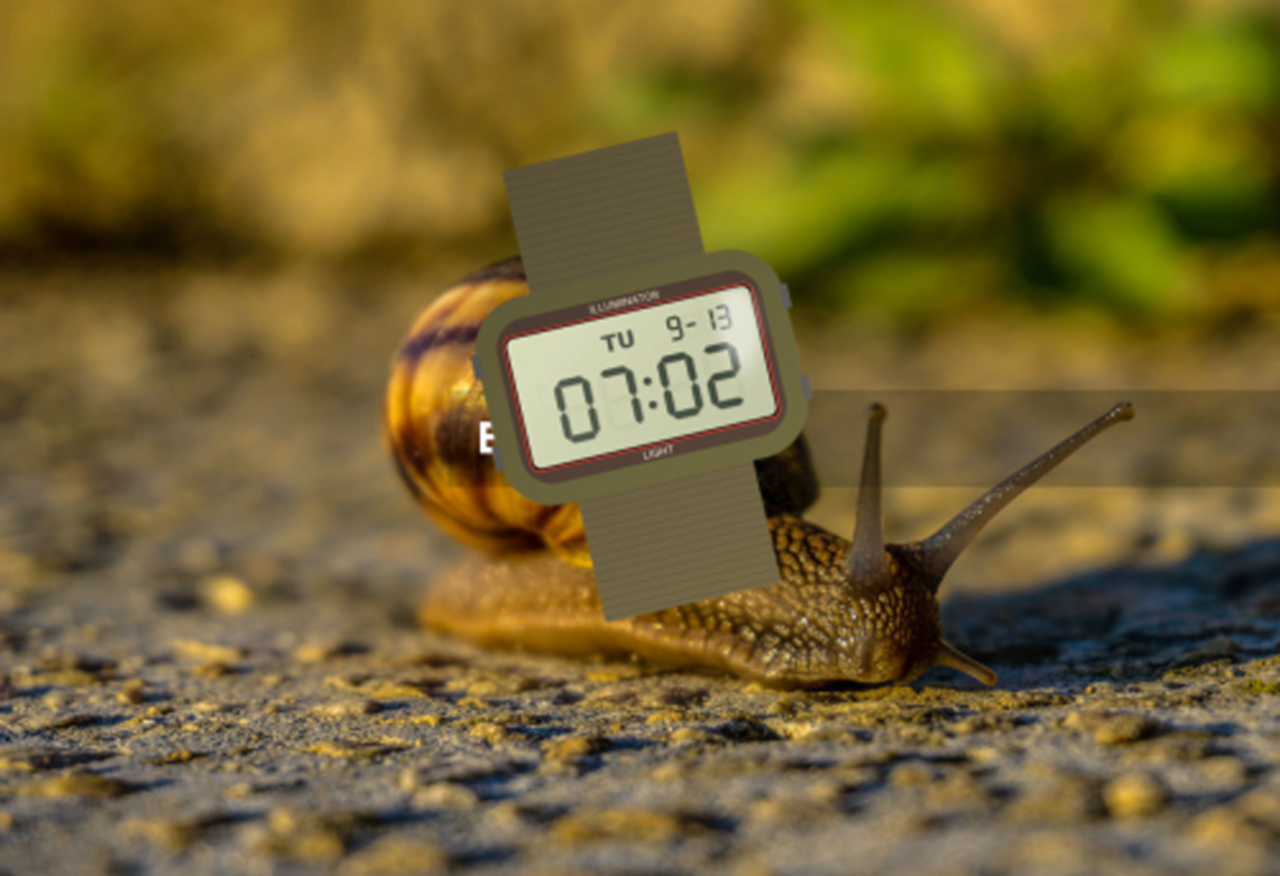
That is 7h02
